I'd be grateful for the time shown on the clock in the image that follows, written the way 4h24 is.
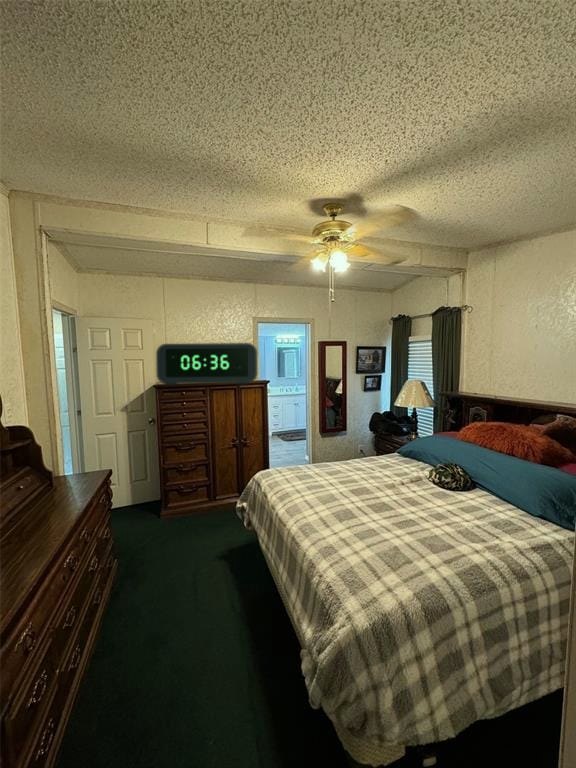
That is 6h36
